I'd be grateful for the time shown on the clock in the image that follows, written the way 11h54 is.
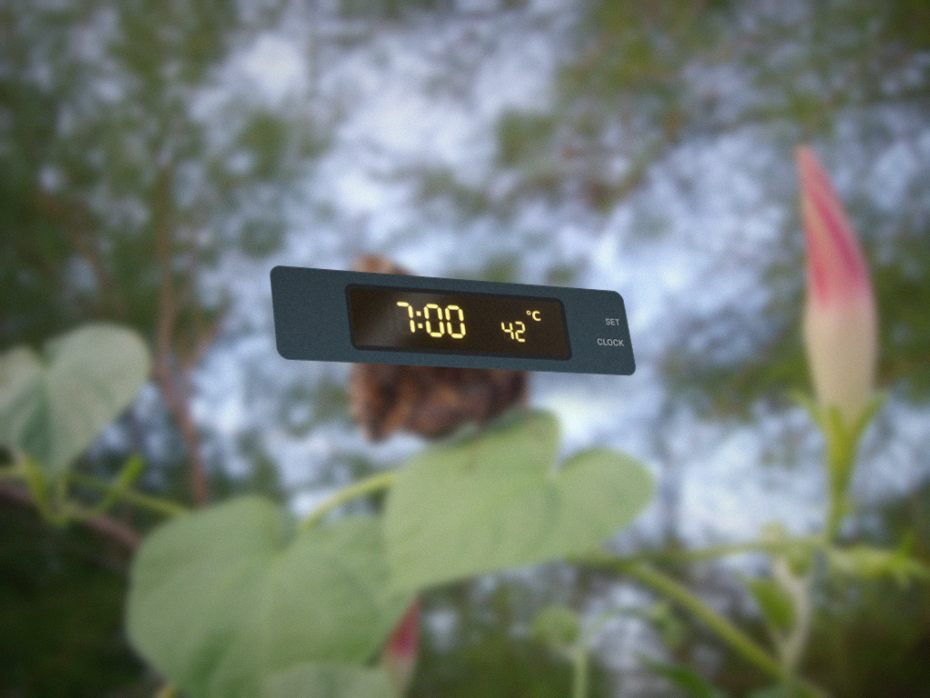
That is 7h00
